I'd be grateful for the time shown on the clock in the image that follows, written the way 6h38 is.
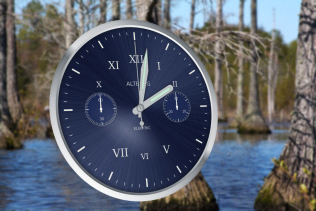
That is 2h02
